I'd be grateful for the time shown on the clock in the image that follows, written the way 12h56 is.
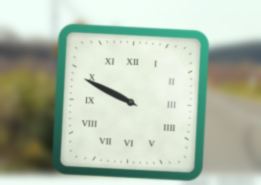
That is 9h49
